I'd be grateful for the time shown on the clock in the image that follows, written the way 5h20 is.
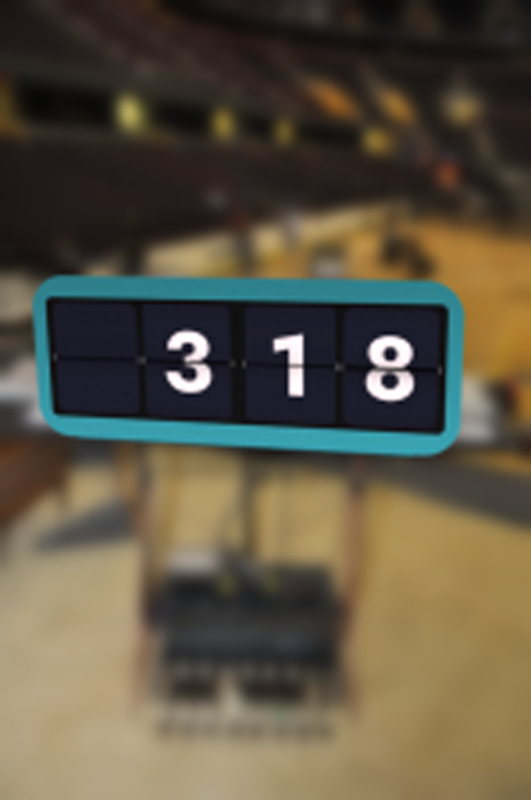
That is 3h18
